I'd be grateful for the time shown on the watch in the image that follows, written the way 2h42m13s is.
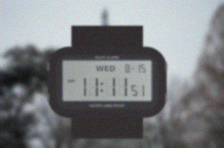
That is 11h11m51s
